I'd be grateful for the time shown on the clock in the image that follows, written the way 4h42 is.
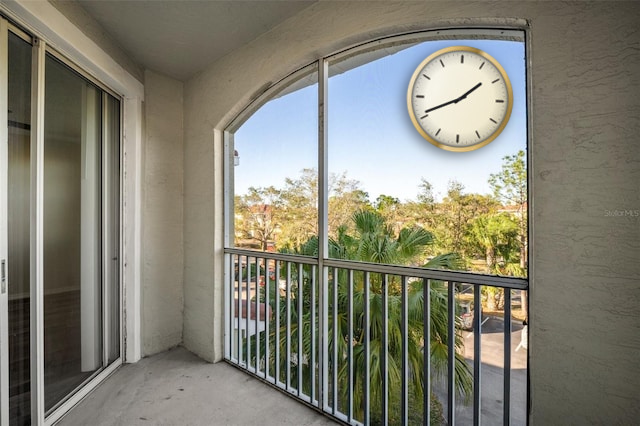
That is 1h41
